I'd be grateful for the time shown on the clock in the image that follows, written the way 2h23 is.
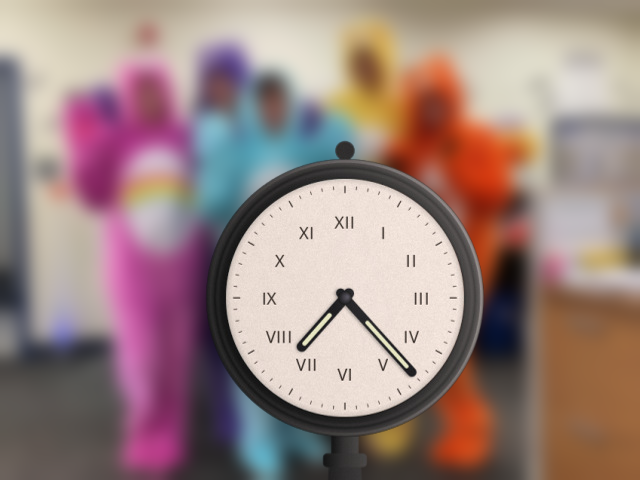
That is 7h23
